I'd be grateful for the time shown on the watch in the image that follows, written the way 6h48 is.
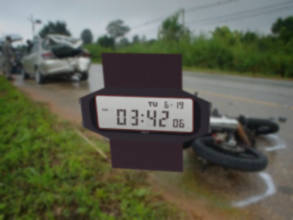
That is 3h42
